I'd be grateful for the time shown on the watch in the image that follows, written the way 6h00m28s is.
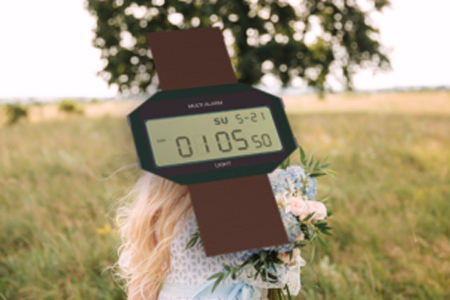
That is 1h05m50s
